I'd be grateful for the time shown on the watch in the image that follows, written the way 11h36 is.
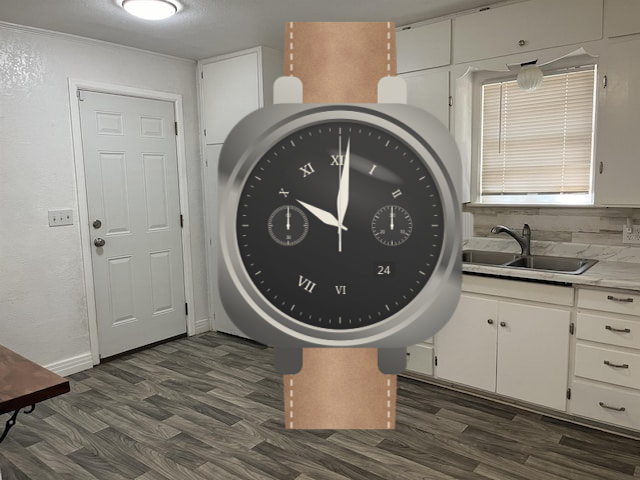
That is 10h01
